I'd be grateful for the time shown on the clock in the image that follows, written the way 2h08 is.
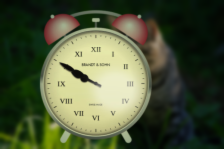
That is 9h50
